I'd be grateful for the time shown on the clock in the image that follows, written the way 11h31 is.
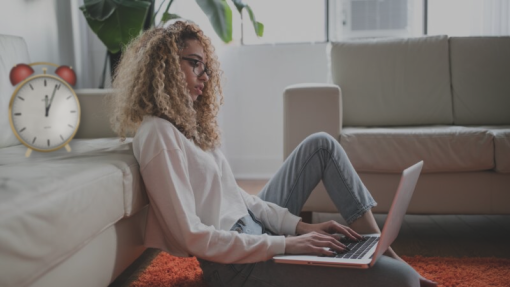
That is 12h04
